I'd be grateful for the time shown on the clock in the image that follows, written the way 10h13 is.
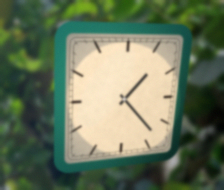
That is 1h23
